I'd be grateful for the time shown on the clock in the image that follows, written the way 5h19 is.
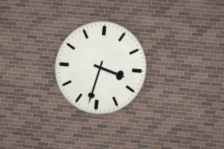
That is 3h32
